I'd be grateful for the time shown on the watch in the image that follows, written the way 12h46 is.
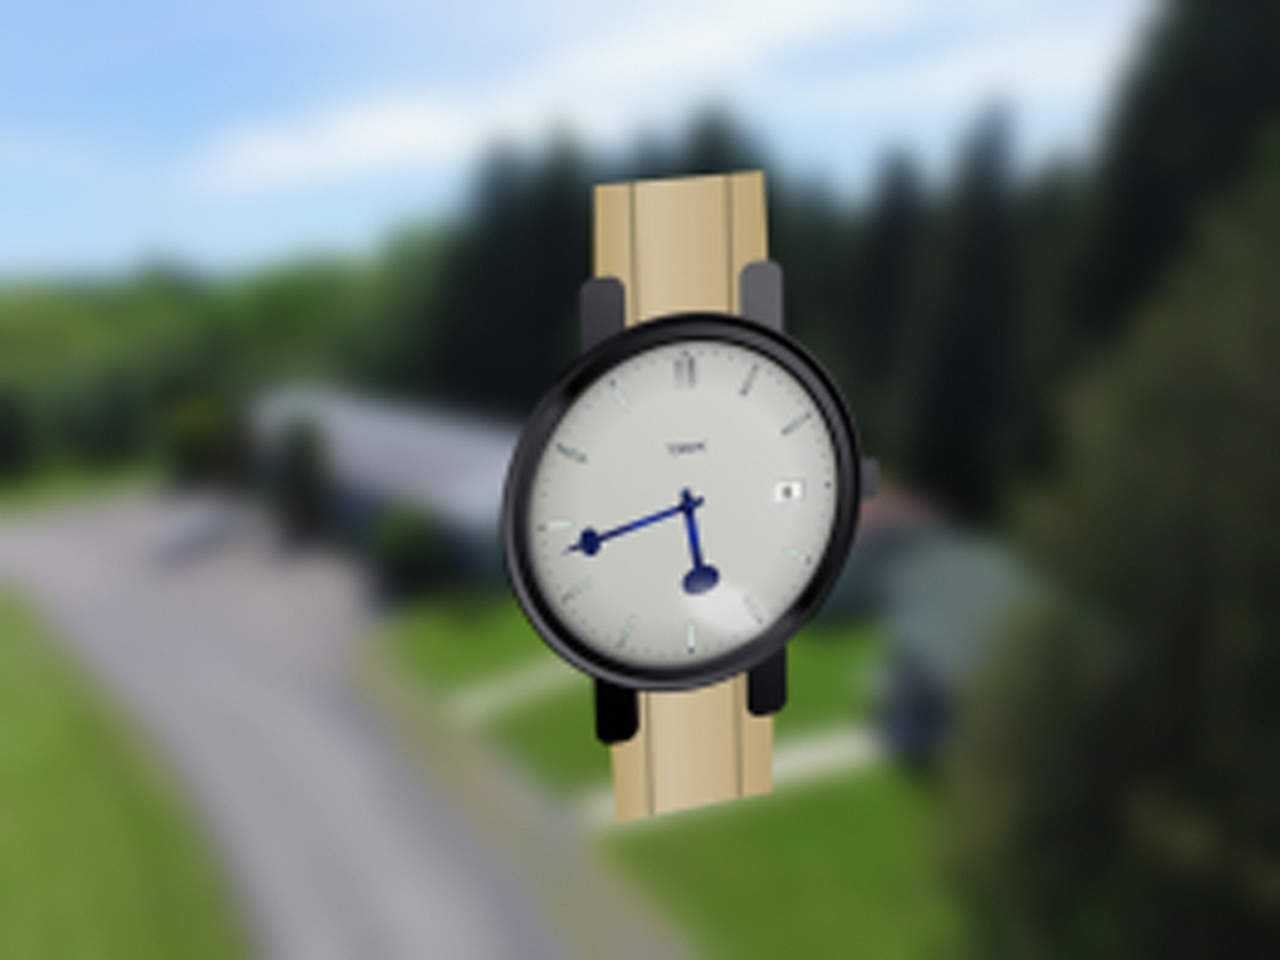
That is 5h43
